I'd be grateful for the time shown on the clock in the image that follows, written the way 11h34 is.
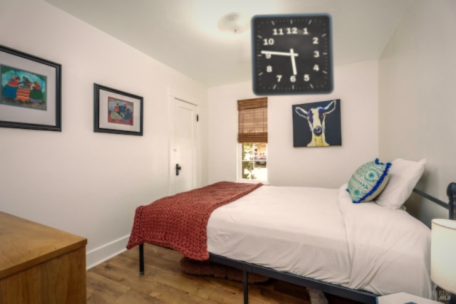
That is 5h46
